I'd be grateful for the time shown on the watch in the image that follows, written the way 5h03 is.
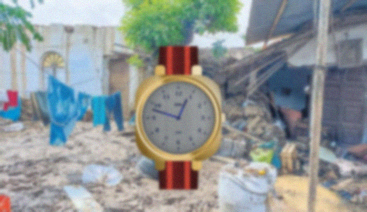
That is 12h48
